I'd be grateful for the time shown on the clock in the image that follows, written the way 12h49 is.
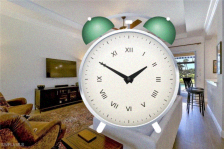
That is 1h50
